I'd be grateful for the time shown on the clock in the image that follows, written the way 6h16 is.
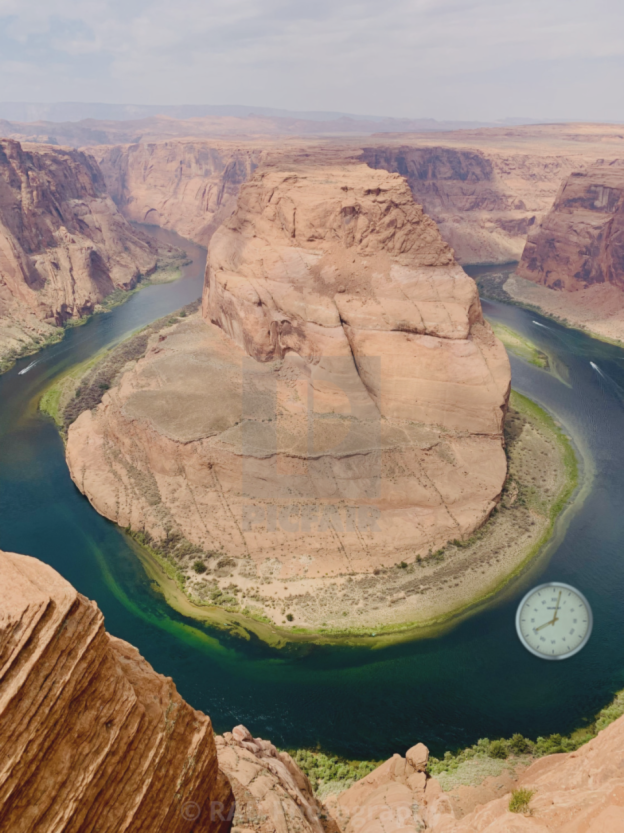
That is 8h02
